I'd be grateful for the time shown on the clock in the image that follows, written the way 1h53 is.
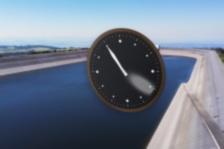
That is 10h55
